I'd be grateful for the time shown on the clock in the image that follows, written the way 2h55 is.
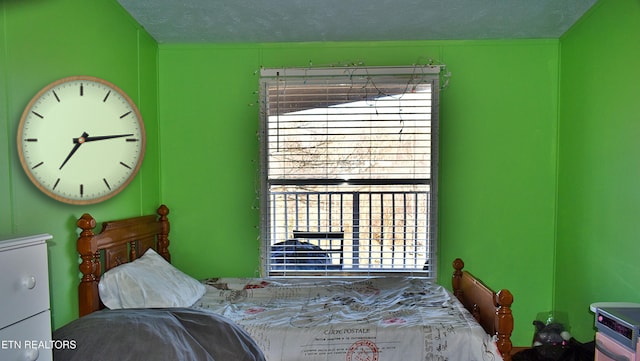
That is 7h14
